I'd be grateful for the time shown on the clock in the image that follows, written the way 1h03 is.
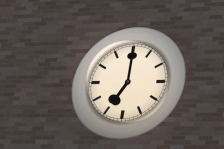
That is 7h00
